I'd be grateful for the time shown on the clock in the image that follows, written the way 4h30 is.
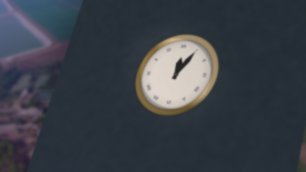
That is 12h05
